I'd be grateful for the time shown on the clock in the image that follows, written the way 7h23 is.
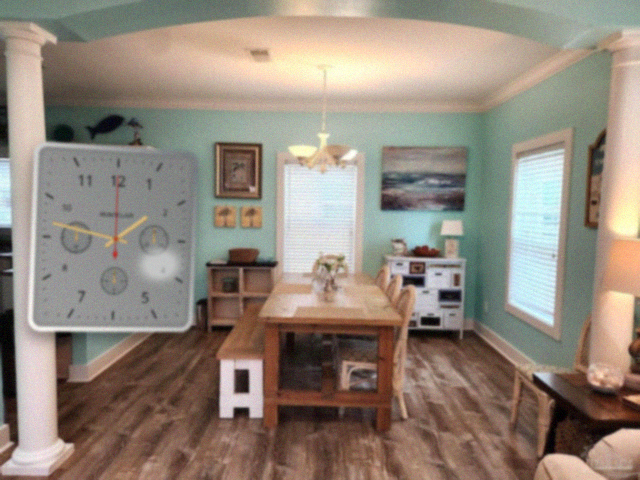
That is 1h47
